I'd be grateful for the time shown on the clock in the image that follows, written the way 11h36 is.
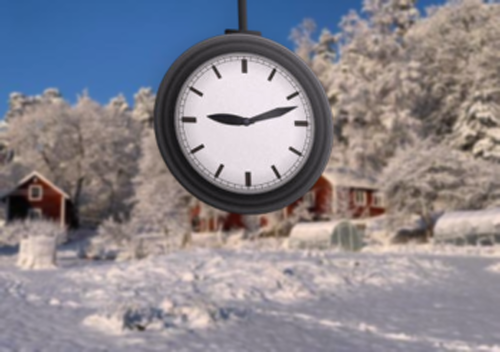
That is 9h12
